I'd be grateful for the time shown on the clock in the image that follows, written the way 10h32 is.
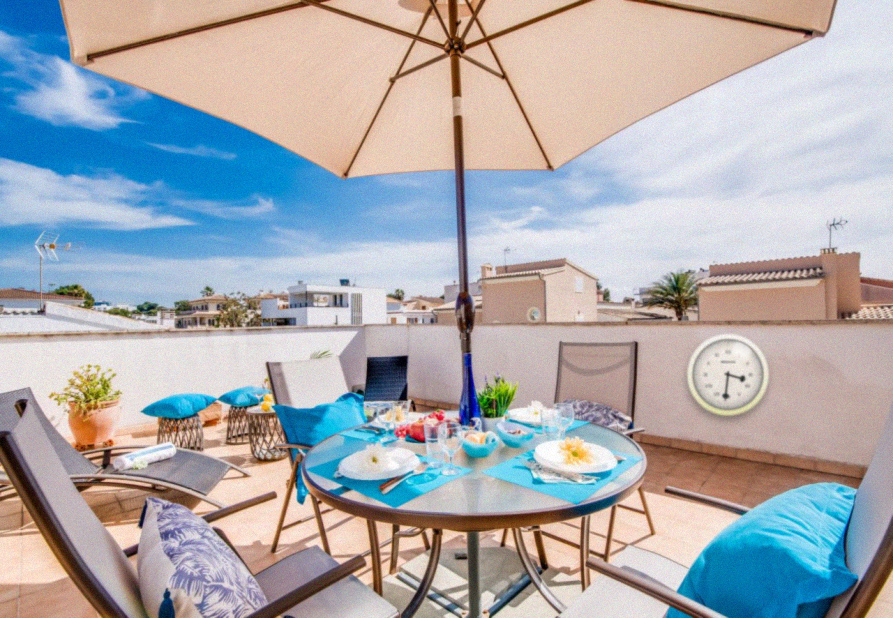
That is 3h31
